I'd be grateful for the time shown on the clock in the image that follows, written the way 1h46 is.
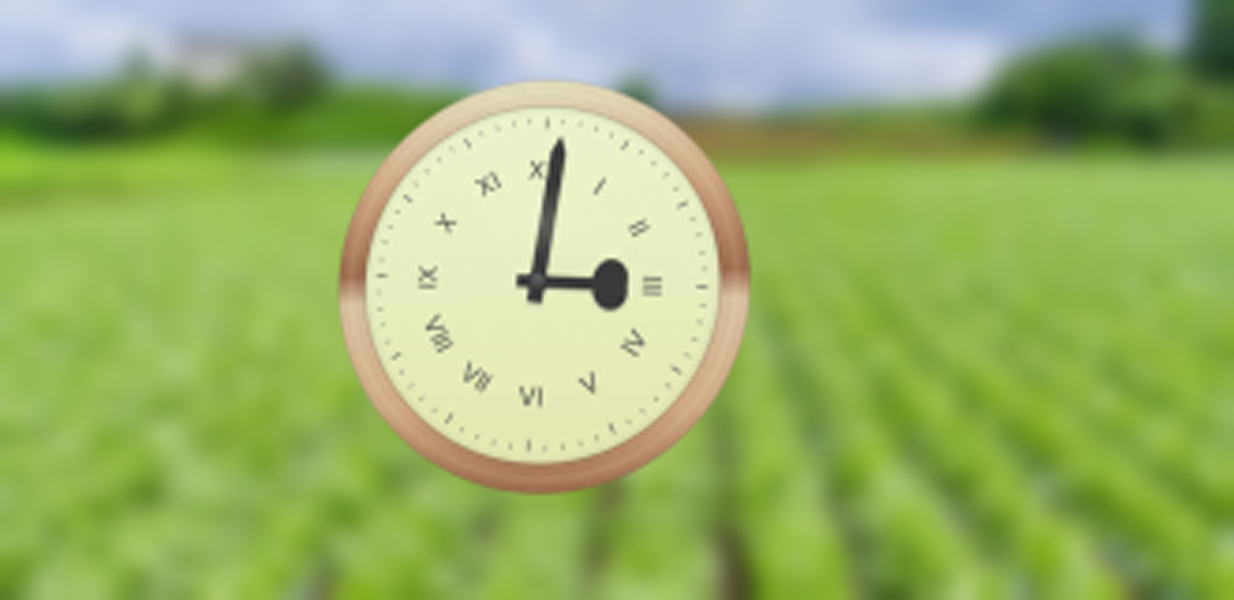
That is 3h01
